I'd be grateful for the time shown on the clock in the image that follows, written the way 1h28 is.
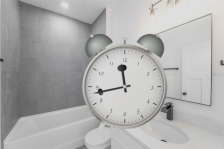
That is 11h43
